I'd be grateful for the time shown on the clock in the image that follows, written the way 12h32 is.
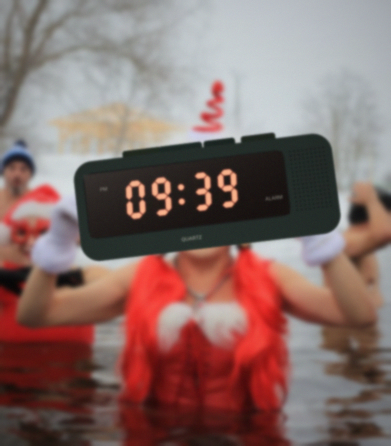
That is 9h39
